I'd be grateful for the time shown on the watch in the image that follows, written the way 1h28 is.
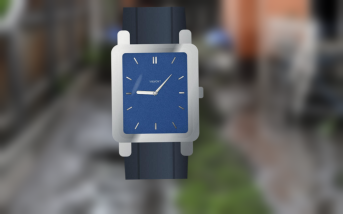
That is 9h07
